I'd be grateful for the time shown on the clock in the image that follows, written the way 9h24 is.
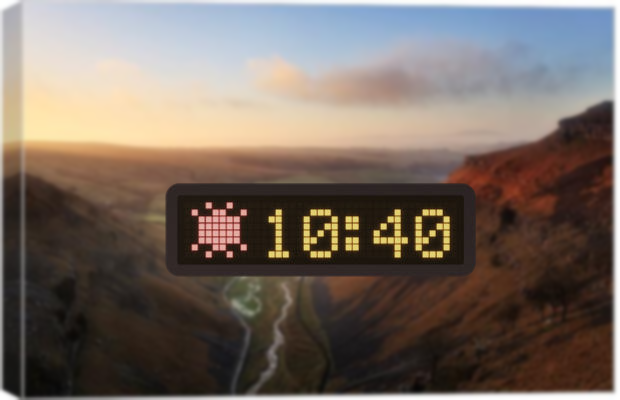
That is 10h40
